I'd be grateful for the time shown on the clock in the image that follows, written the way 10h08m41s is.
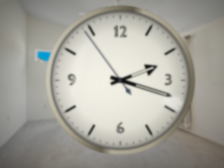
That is 2h17m54s
